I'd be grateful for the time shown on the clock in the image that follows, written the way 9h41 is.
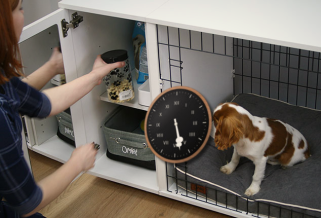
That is 5h28
